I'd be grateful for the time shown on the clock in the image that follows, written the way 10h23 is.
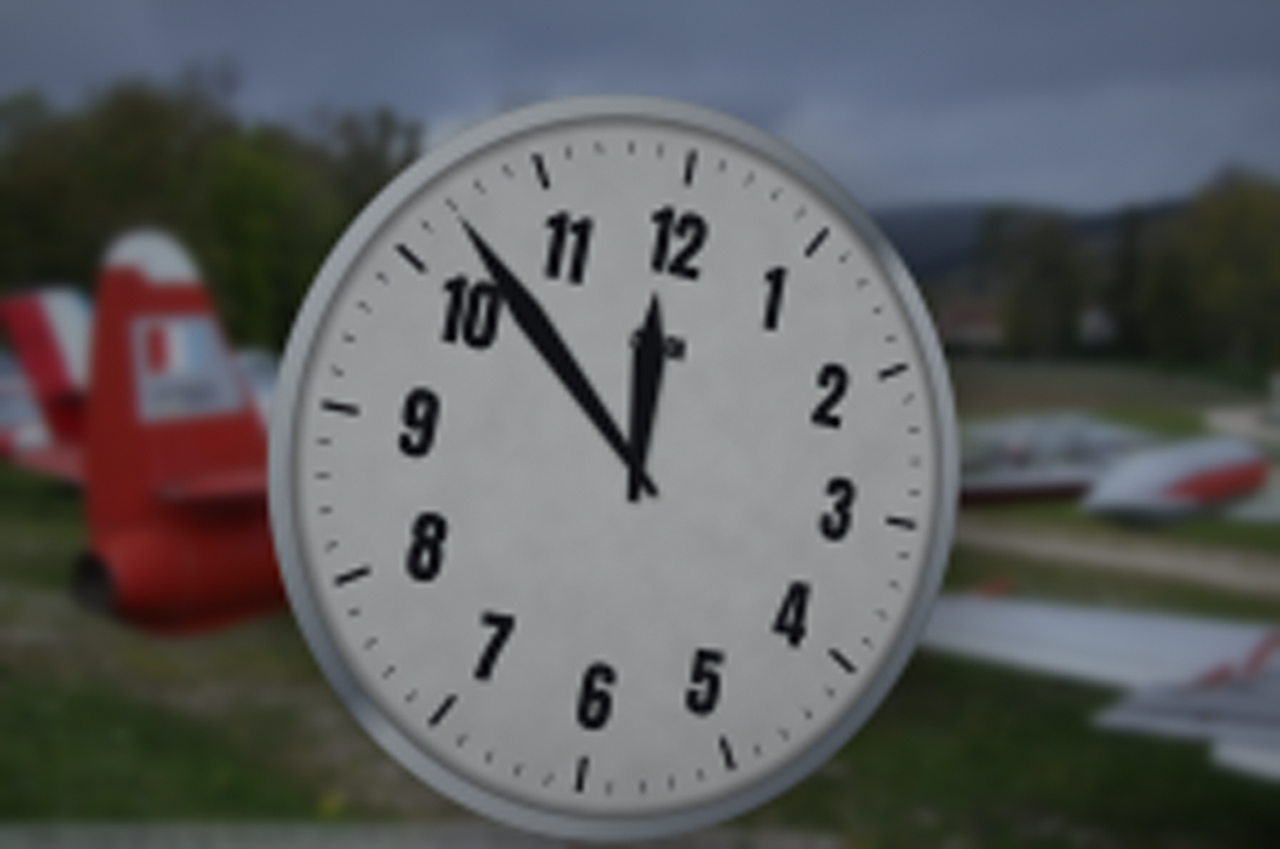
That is 11h52
